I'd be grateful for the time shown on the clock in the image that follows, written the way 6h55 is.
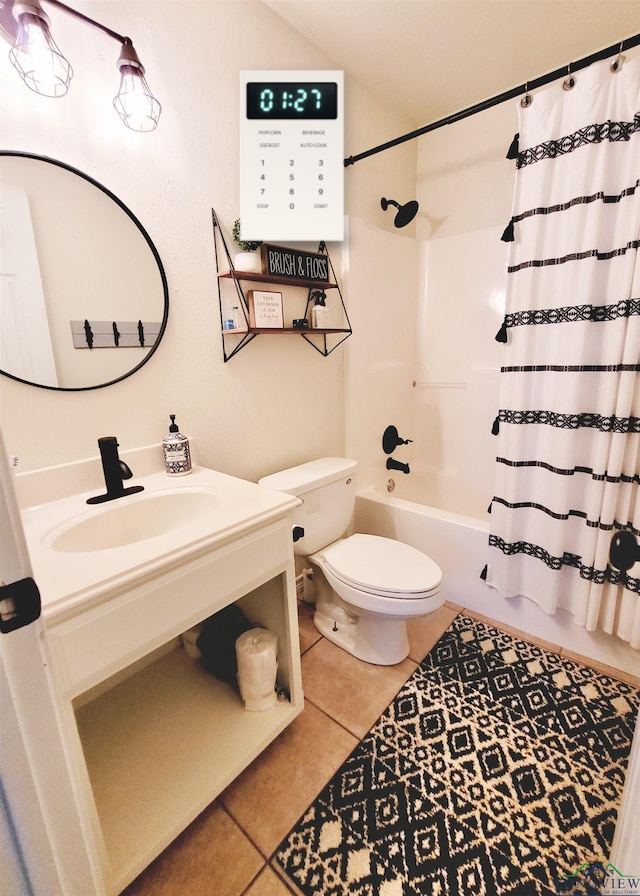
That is 1h27
